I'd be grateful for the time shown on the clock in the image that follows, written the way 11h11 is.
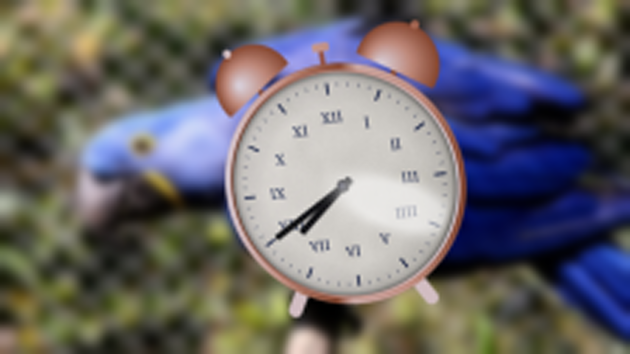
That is 7h40
